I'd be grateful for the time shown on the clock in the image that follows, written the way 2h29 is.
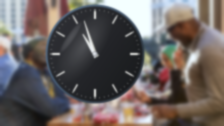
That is 10h57
